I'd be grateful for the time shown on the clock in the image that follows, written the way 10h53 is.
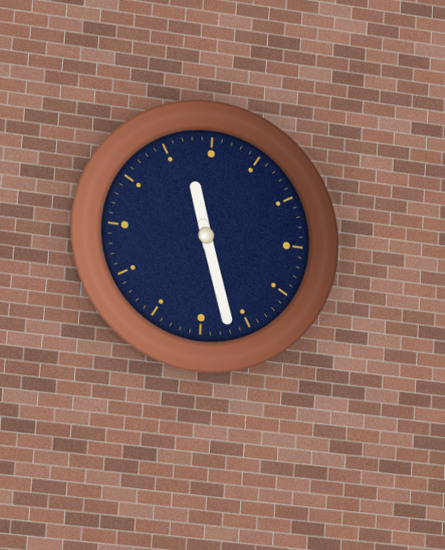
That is 11h27
